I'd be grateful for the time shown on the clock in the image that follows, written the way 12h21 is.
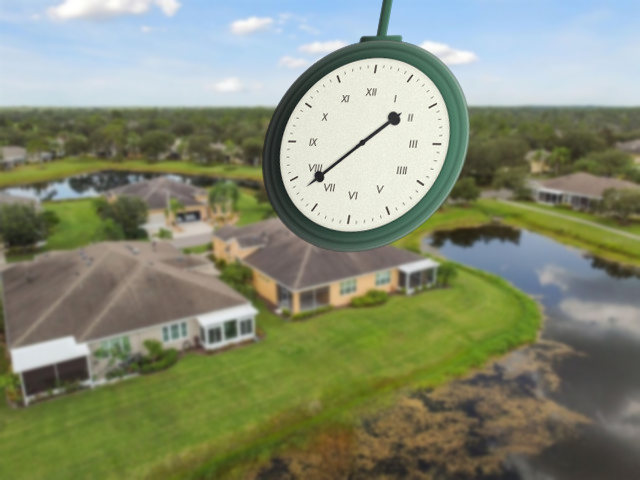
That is 1h38
